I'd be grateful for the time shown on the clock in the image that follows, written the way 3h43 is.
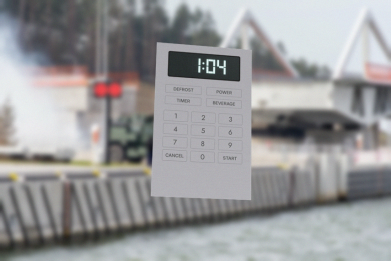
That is 1h04
